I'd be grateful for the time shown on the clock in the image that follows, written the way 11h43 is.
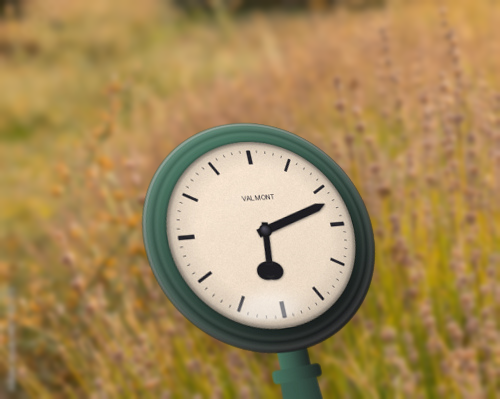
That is 6h12
